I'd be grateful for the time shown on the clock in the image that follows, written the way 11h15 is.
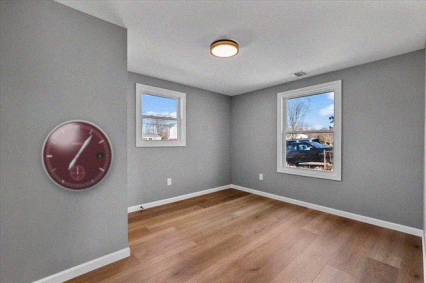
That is 7h06
